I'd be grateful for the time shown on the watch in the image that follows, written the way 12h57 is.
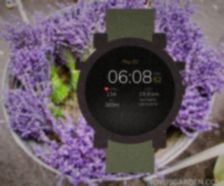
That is 6h08
